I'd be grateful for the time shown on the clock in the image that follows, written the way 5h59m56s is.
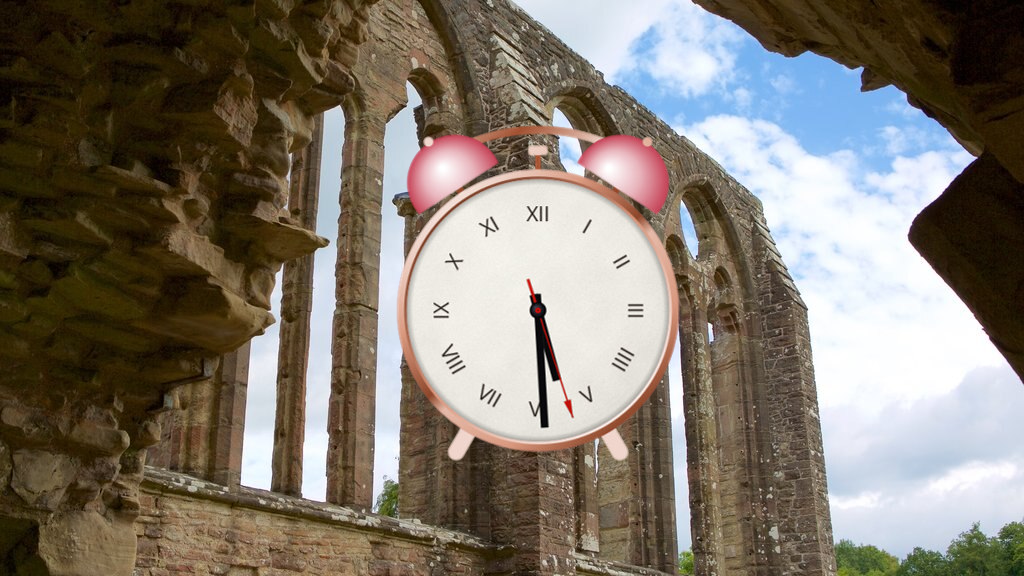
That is 5h29m27s
